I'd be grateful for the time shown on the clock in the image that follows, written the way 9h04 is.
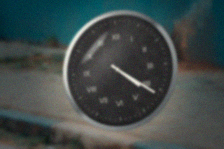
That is 4h21
